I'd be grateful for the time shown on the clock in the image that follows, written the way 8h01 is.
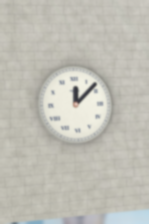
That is 12h08
